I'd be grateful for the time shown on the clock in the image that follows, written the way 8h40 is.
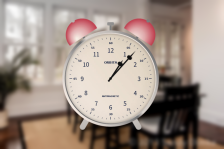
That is 1h07
